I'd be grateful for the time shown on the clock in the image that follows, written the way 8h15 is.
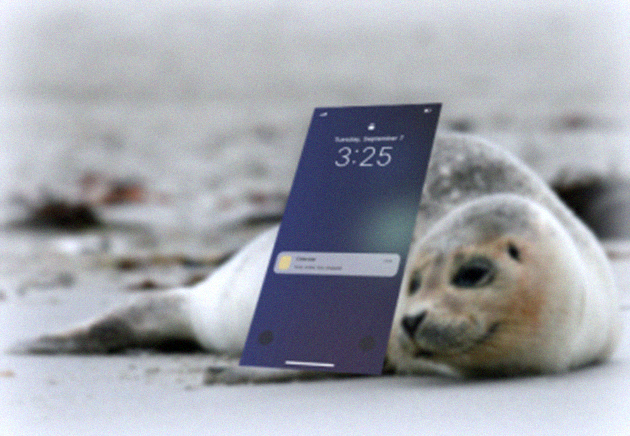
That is 3h25
